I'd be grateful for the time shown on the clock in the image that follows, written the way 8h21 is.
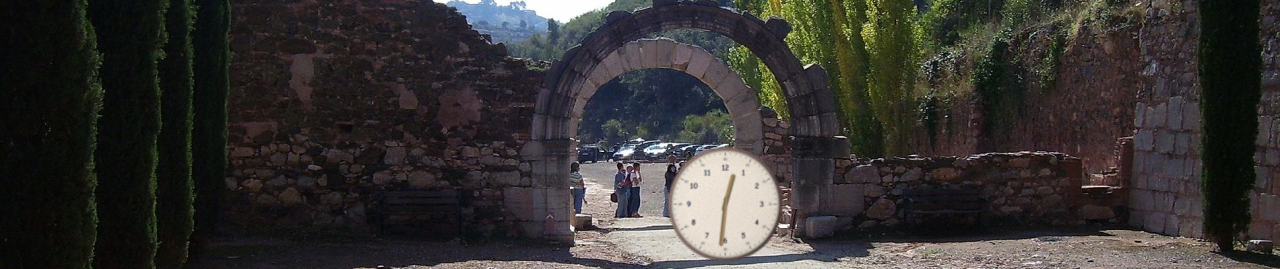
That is 12h31
